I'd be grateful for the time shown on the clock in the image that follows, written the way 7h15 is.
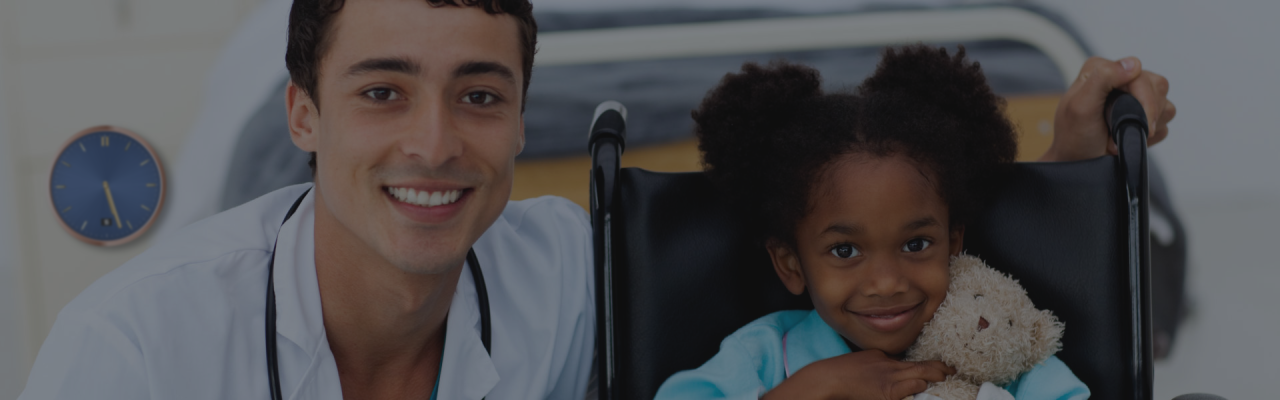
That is 5h27
